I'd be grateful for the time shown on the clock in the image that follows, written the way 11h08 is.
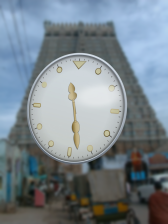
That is 11h28
